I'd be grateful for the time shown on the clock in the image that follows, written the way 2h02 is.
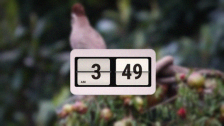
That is 3h49
